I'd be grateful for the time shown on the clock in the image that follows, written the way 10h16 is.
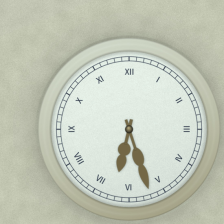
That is 6h27
